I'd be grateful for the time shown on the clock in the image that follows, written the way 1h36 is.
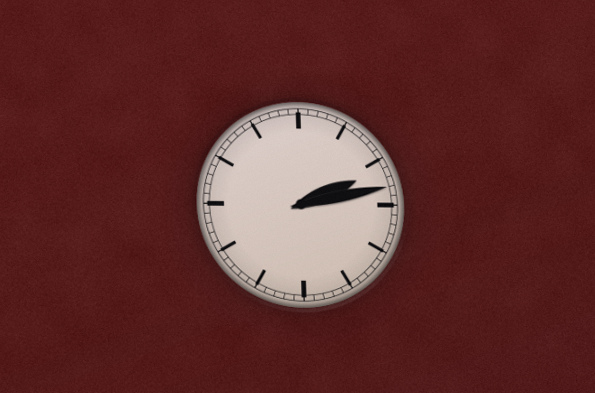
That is 2h13
